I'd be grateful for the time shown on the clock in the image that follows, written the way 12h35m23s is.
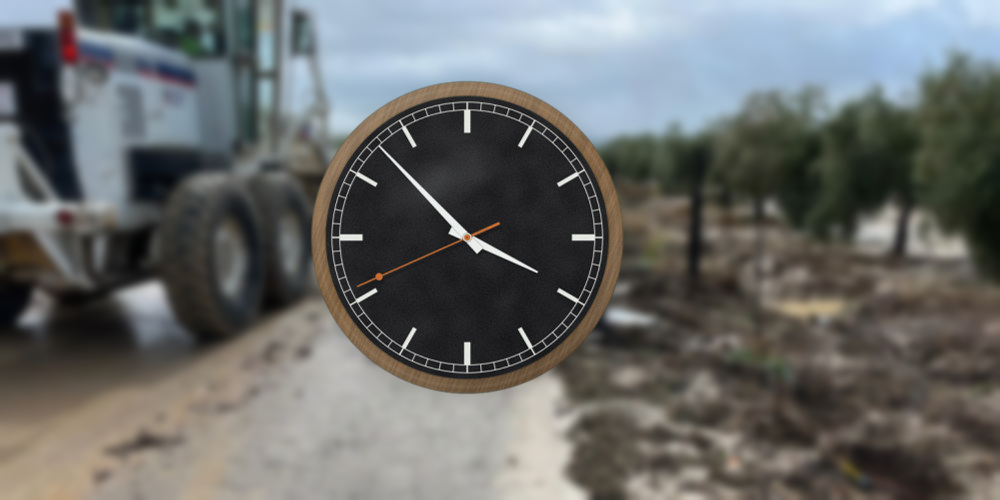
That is 3h52m41s
